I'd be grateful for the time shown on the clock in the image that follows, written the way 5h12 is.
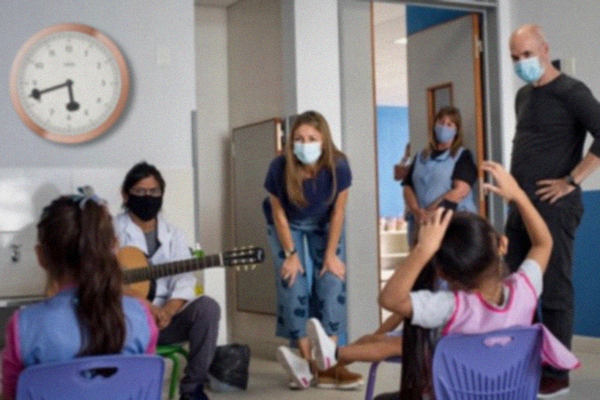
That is 5h42
